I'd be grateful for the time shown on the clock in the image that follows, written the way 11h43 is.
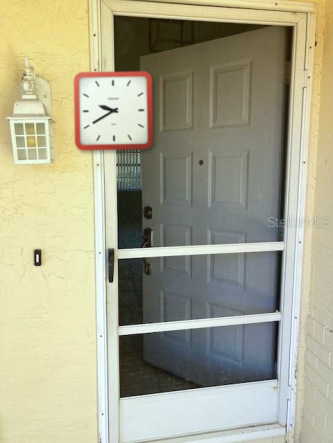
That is 9h40
